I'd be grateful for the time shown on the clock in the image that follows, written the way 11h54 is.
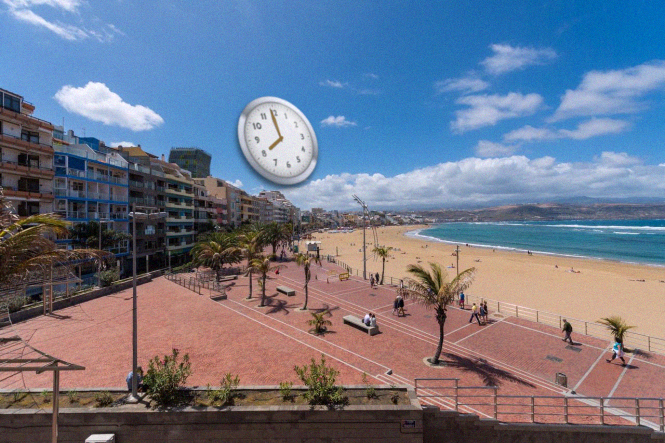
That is 7h59
